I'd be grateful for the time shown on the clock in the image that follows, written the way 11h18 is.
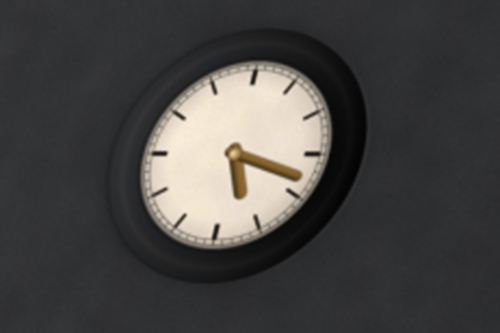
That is 5h18
